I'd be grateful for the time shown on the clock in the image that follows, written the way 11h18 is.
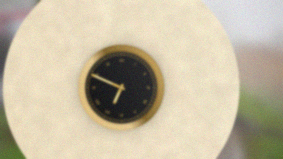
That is 6h49
